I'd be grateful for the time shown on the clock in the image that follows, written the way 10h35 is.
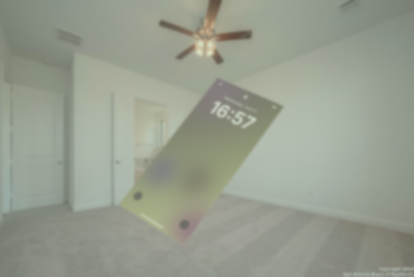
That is 16h57
